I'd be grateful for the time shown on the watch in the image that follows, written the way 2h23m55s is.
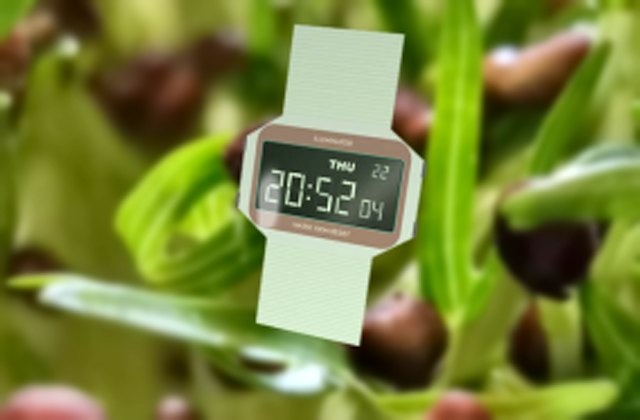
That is 20h52m04s
